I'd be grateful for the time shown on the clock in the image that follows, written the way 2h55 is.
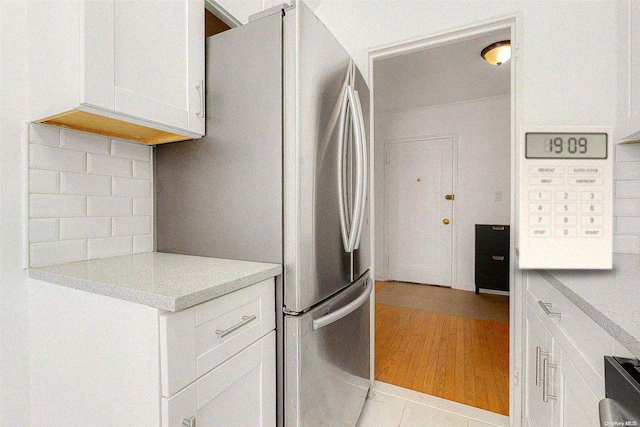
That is 19h09
